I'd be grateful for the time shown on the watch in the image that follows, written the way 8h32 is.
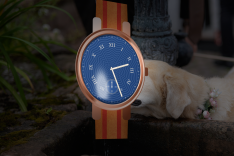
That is 2h26
